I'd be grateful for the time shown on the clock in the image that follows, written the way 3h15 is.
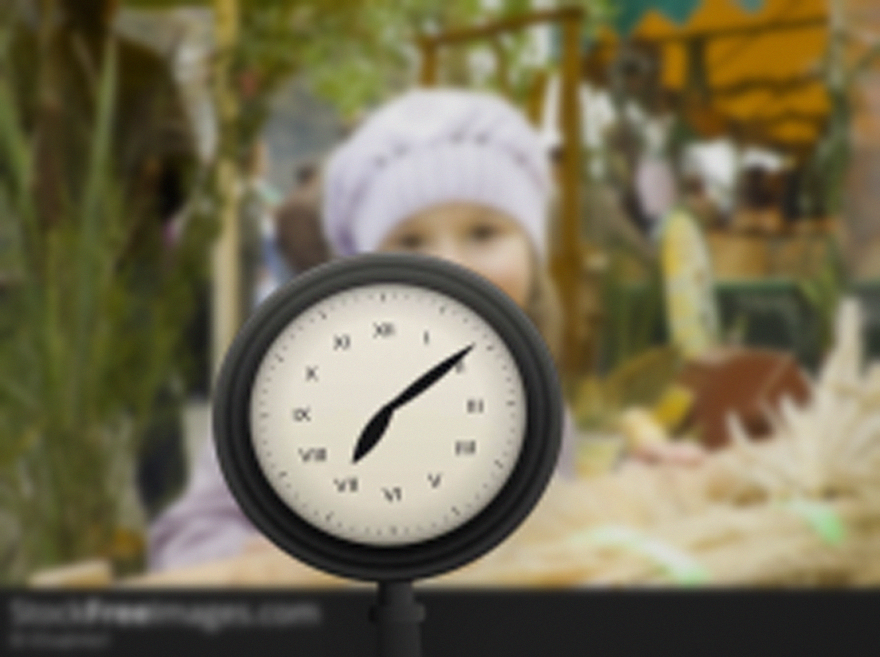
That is 7h09
